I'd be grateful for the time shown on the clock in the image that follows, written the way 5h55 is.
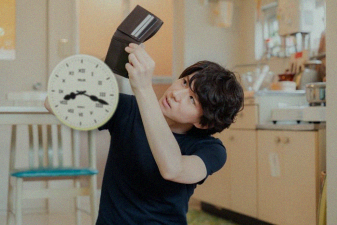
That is 8h18
